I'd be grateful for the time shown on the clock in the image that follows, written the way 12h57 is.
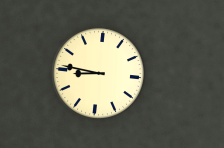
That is 8h46
